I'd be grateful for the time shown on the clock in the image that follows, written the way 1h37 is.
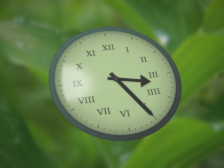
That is 3h25
